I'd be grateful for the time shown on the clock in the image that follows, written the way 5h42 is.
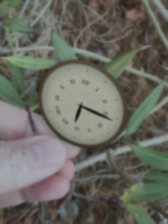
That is 6h16
